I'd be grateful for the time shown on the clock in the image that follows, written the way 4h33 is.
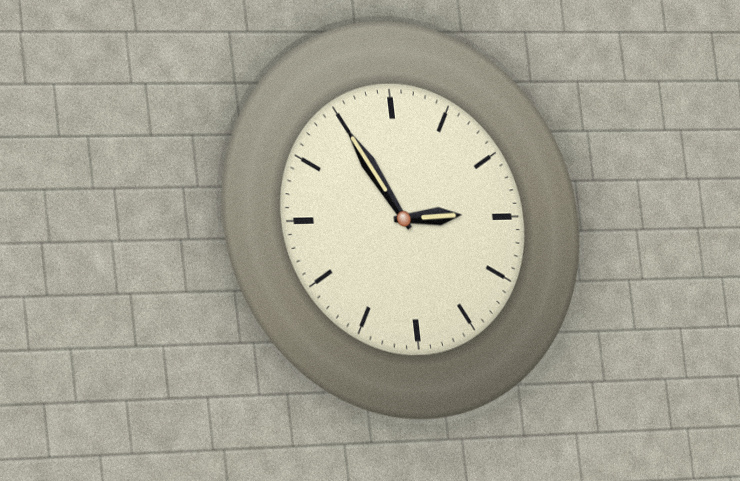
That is 2h55
